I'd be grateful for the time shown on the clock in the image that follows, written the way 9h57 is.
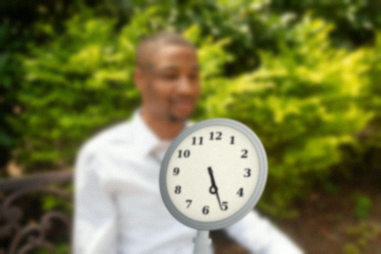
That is 5h26
